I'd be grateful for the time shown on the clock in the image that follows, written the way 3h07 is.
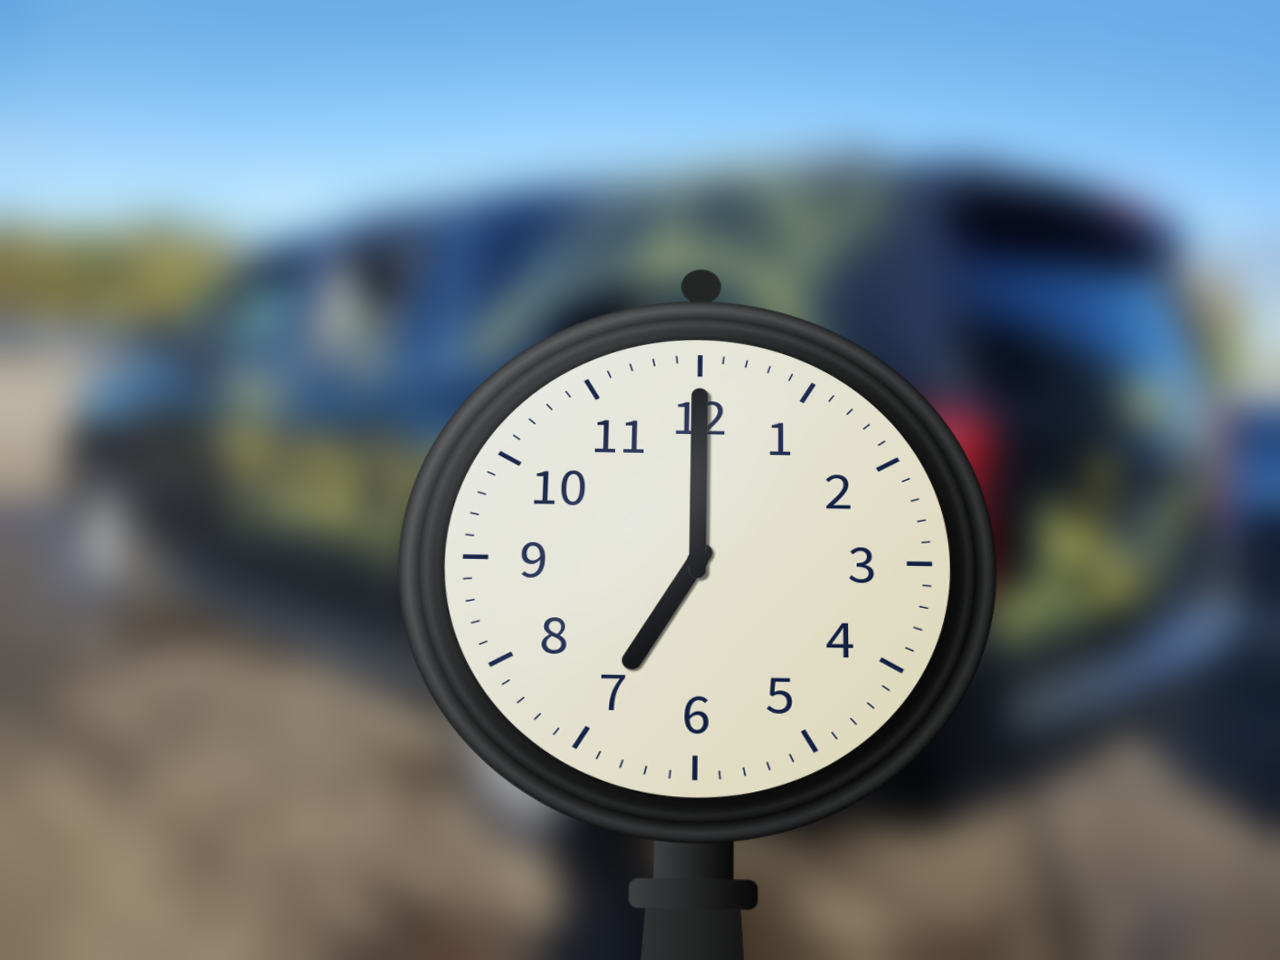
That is 7h00
